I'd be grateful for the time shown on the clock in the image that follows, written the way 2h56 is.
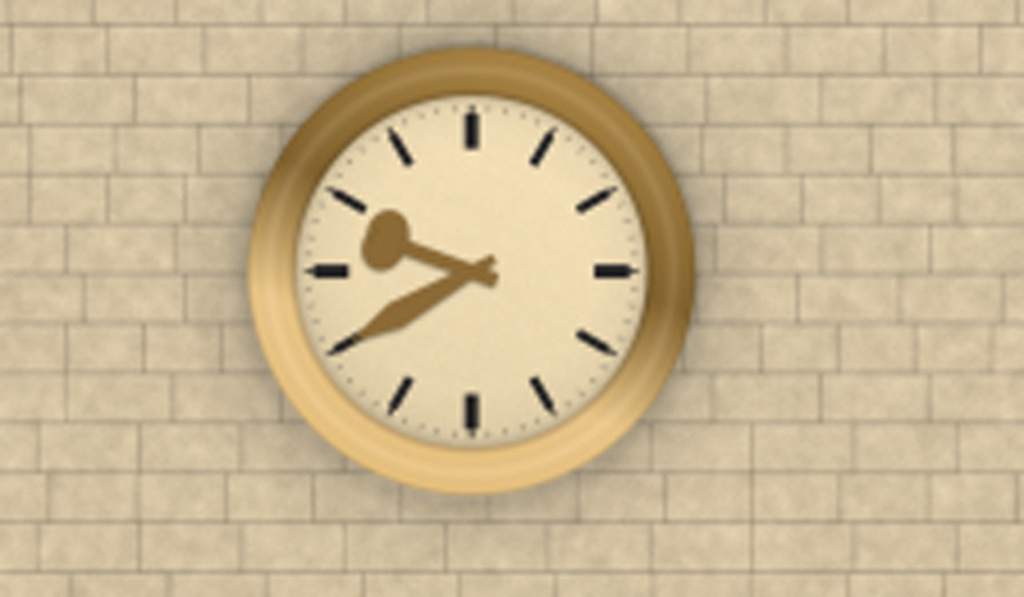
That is 9h40
